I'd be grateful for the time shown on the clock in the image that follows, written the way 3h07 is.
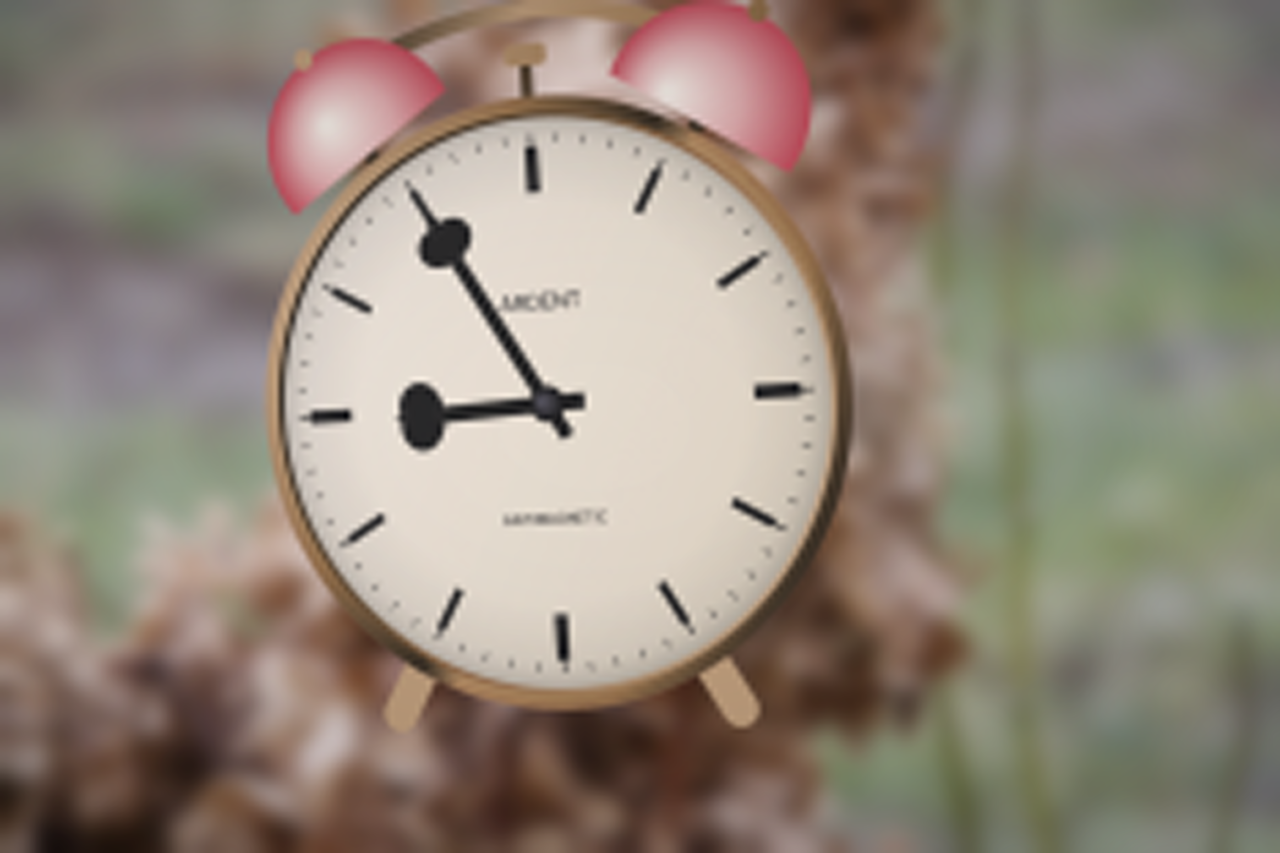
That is 8h55
